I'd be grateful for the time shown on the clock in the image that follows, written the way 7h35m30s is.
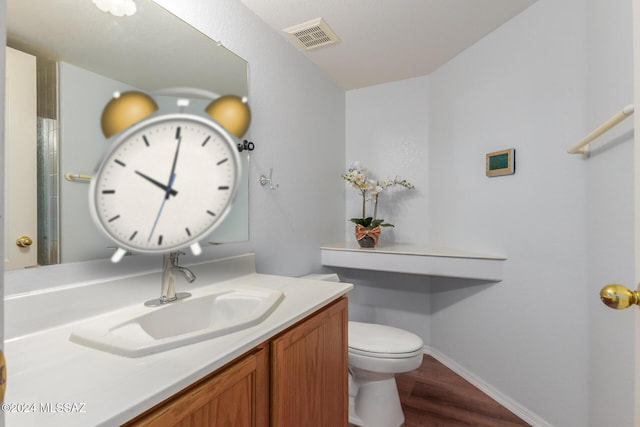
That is 10h00m32s
